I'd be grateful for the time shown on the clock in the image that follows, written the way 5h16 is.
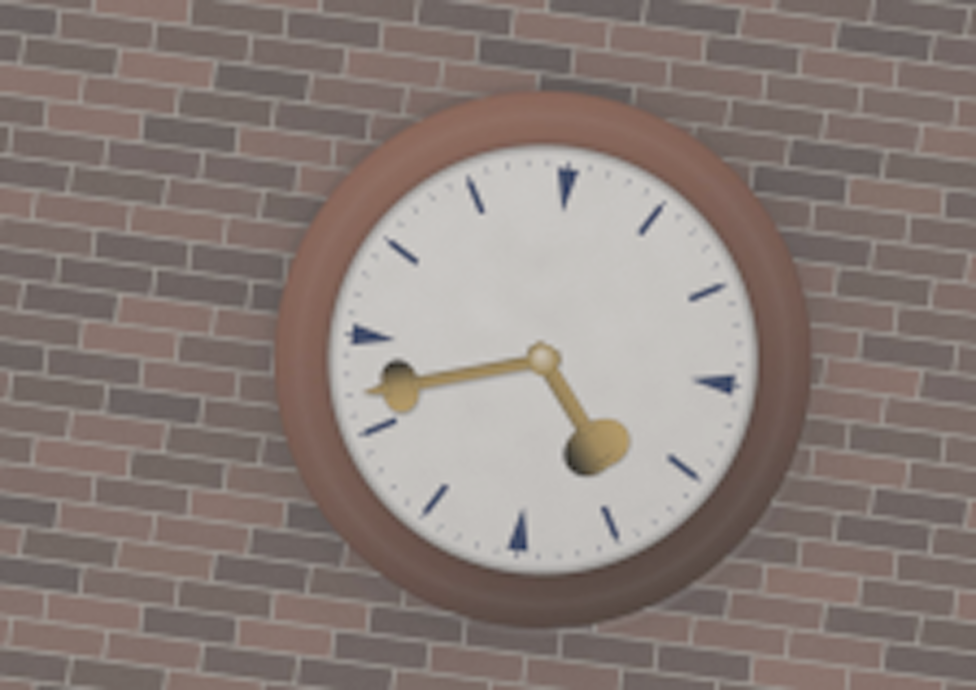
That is 4h42
